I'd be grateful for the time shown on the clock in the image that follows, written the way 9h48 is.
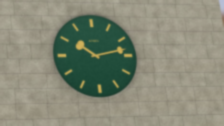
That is 10h13
